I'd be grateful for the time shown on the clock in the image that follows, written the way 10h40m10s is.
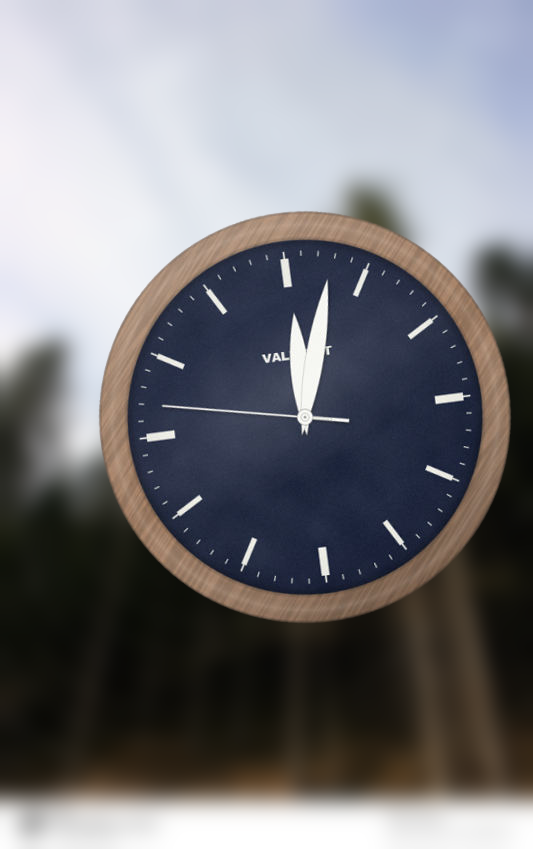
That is 12h02m47s
